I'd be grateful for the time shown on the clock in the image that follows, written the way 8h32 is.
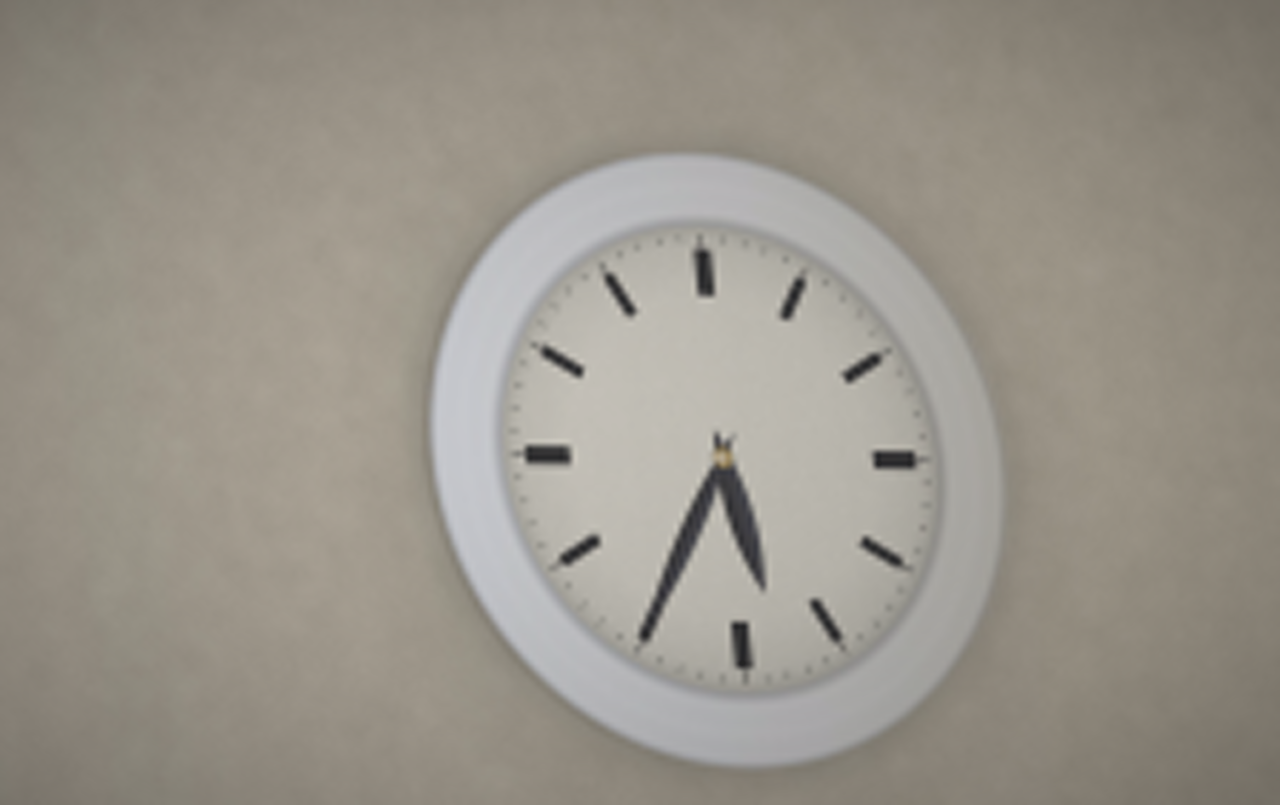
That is 5h35
